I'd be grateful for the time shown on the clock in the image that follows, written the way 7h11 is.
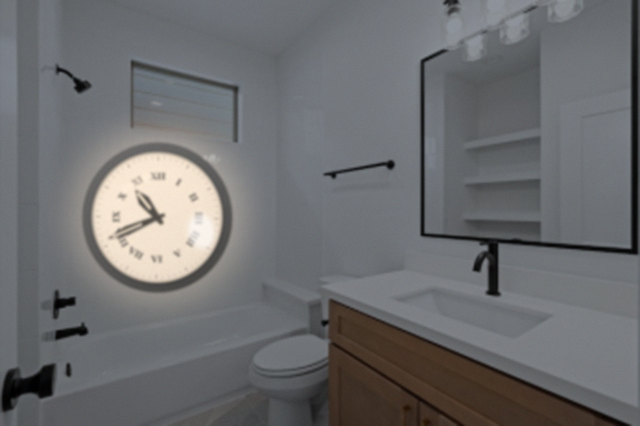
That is 10h41
